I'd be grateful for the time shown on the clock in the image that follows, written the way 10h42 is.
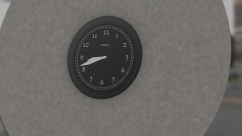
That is 8h42
